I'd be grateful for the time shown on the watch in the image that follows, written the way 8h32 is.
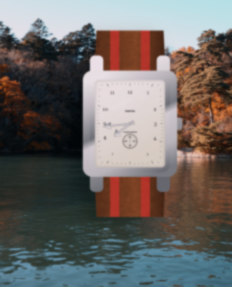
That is 7h44
